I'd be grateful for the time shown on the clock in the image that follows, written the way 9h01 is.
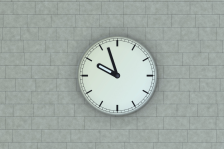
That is 9h57
